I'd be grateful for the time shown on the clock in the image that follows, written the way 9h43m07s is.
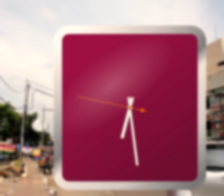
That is 6h28m47s
